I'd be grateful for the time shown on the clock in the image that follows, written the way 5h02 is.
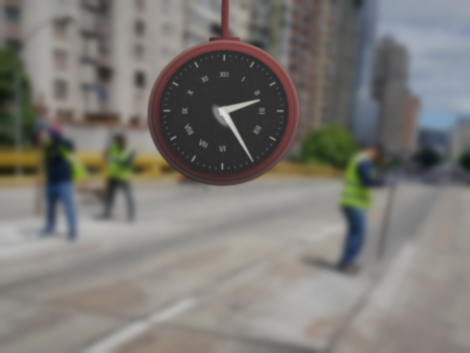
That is 2h25
